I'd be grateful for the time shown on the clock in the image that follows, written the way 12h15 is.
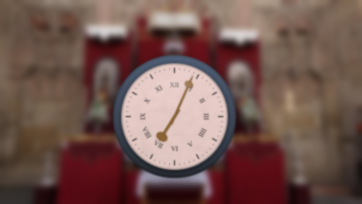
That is 7h04
